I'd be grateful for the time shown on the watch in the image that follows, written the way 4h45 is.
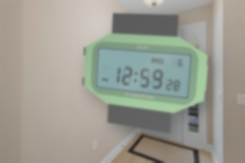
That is 12h59
